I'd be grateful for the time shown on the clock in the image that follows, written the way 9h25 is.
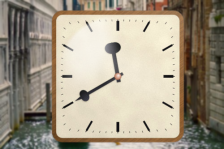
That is 11h40
